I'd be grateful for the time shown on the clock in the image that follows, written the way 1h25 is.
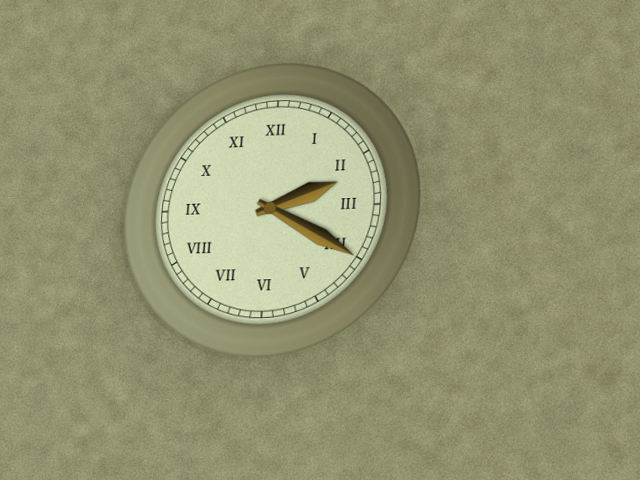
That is 2h20
